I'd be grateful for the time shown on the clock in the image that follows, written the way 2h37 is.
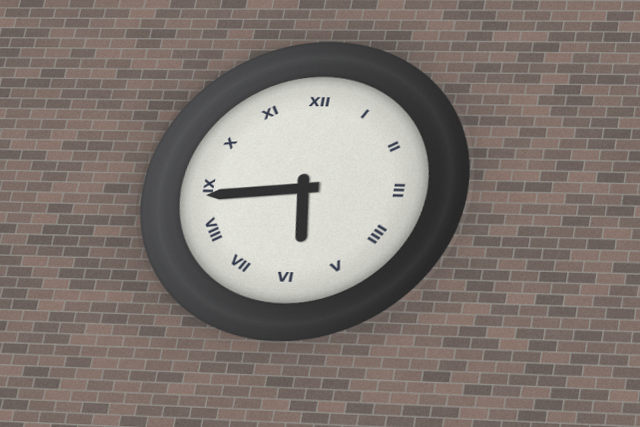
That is 5h44
